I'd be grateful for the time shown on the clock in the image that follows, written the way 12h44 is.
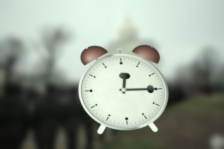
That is 12h15
